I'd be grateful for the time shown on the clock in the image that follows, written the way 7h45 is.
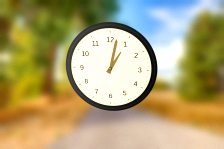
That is 1h02
